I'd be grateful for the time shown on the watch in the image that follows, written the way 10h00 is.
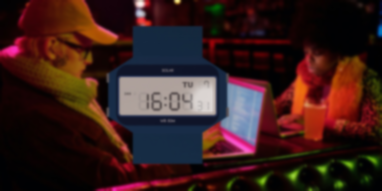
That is 16h04
